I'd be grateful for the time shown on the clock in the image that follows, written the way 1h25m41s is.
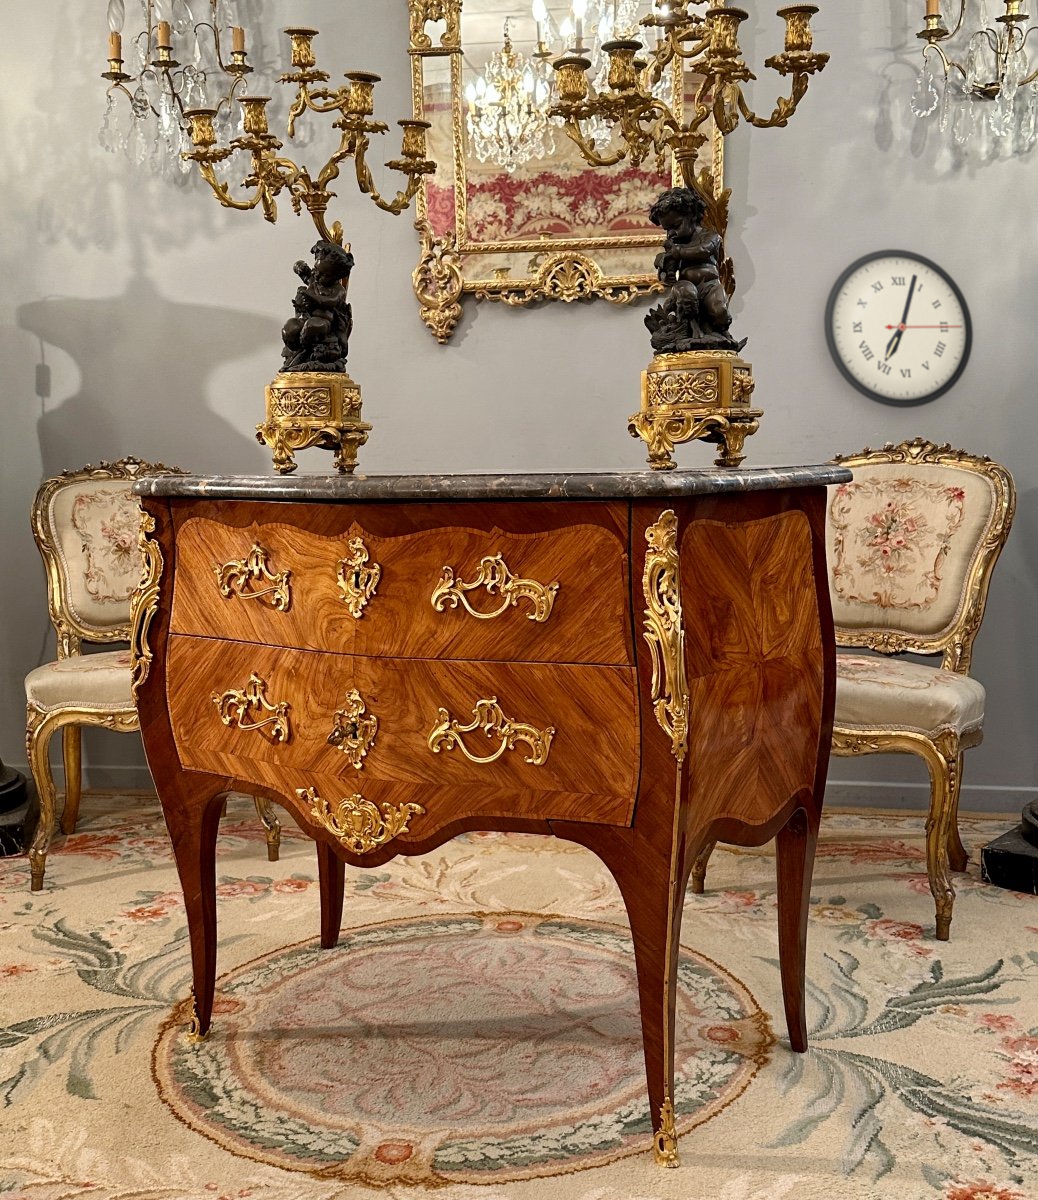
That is 7h03m15s
